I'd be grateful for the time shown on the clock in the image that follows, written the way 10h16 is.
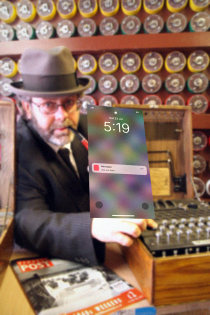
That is 5h19
